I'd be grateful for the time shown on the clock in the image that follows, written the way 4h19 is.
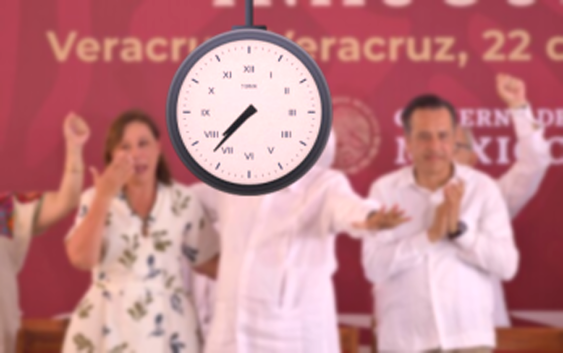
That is 7h37
